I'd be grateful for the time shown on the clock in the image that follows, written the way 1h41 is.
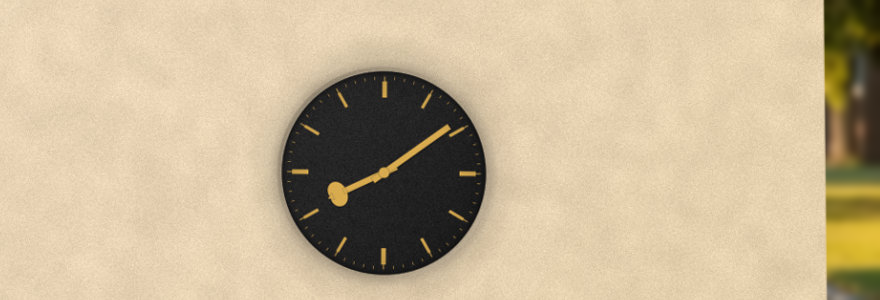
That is 8h09
